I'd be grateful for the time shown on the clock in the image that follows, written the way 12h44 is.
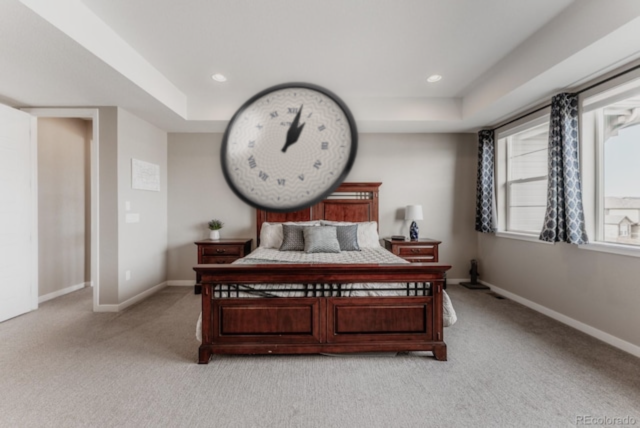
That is 1h02
